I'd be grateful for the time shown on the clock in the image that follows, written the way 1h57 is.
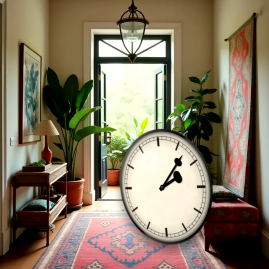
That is 2h07
